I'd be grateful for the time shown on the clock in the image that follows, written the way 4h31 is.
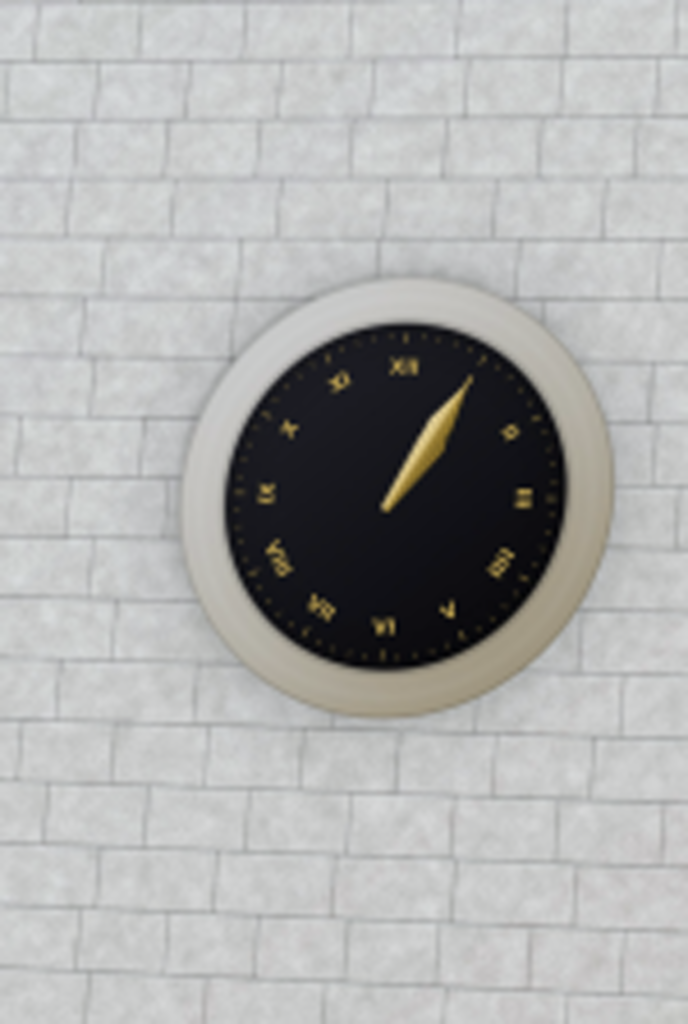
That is 1h05
